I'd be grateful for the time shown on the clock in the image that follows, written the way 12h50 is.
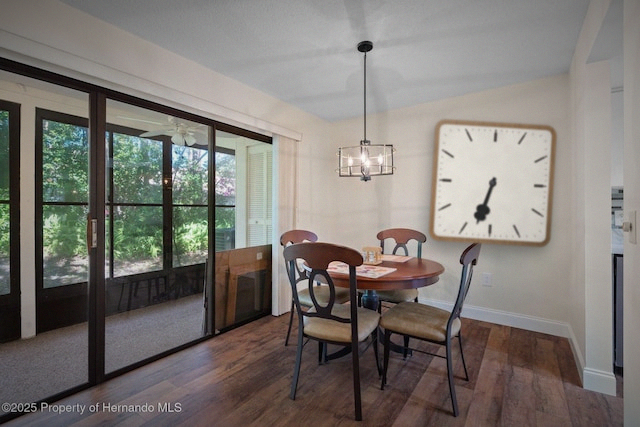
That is 6h33
